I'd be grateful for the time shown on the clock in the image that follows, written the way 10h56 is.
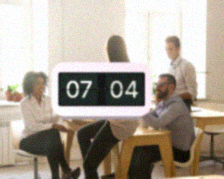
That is 7h04
